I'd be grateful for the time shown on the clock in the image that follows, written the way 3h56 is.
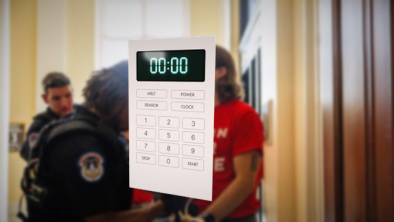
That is 0h00
